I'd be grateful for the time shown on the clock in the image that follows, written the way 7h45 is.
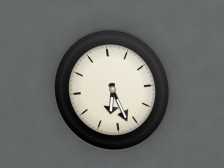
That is 6h27
